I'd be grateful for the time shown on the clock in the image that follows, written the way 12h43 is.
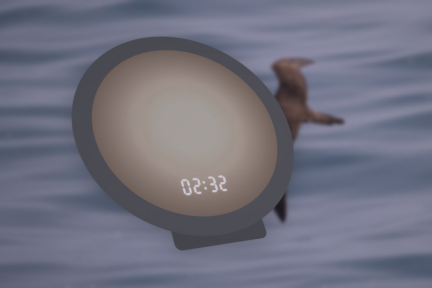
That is 2h32
